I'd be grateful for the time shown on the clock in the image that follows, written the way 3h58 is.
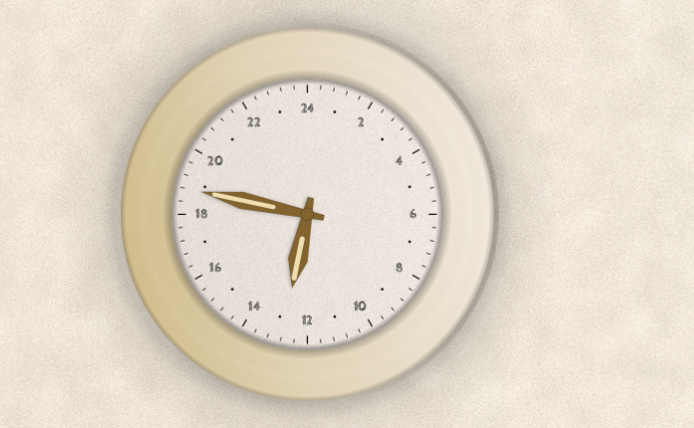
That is 12h47
